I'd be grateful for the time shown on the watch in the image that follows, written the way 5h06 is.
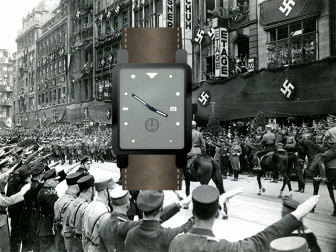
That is 3h51
